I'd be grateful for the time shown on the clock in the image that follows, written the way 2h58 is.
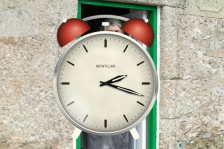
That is 2h18
